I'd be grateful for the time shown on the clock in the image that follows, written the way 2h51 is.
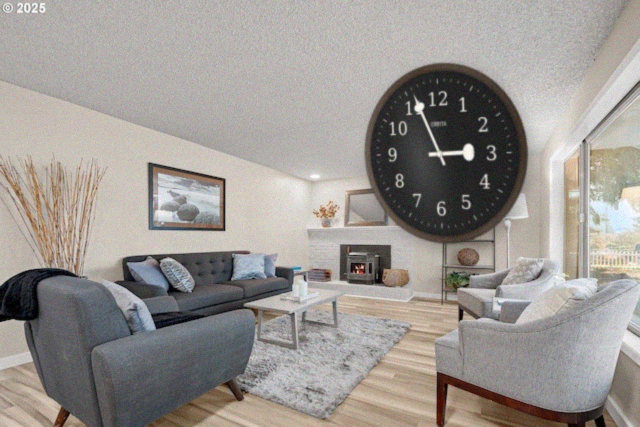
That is 2h56
